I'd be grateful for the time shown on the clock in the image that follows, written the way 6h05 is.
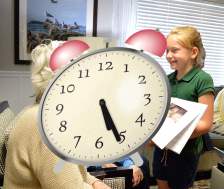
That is 5h26
